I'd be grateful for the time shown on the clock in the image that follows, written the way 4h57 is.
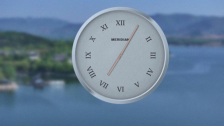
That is 7h05
